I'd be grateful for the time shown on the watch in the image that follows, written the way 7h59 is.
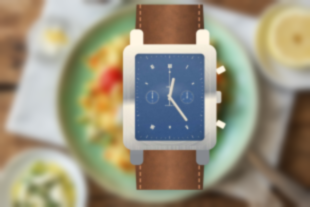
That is 12h24
